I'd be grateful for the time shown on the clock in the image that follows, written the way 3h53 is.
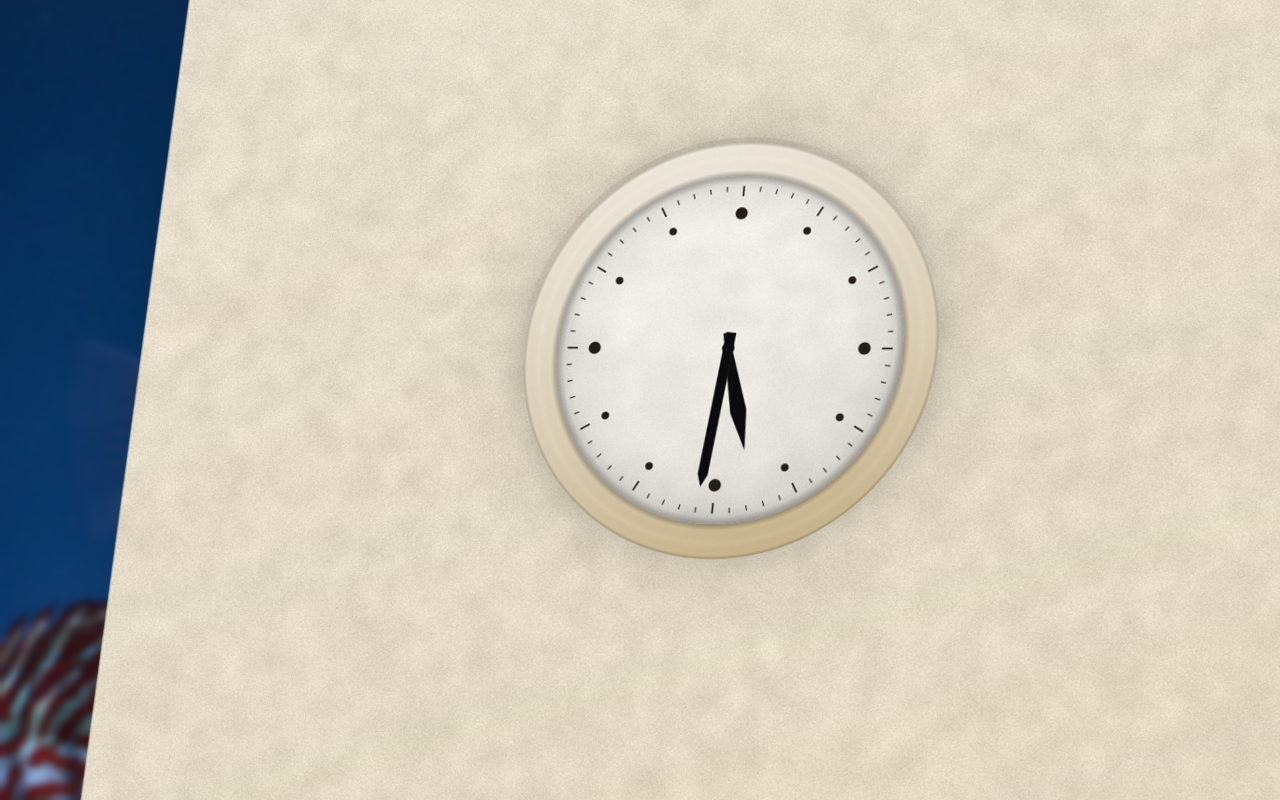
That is 5h31
